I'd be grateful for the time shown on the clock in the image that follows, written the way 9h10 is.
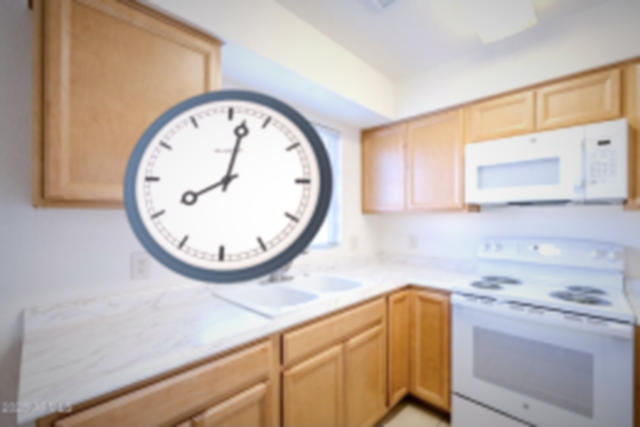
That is 8h02
